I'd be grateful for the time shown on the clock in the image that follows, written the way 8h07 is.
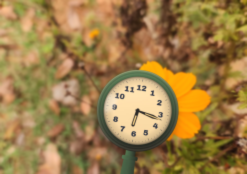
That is 6h17
